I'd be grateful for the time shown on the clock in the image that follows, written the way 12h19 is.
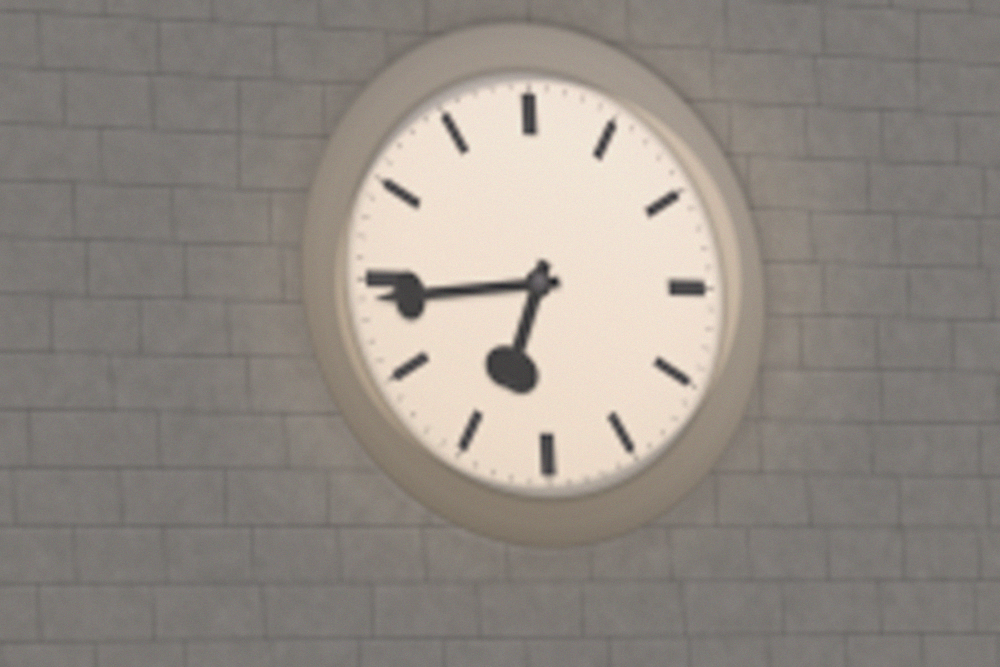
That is 6h44
